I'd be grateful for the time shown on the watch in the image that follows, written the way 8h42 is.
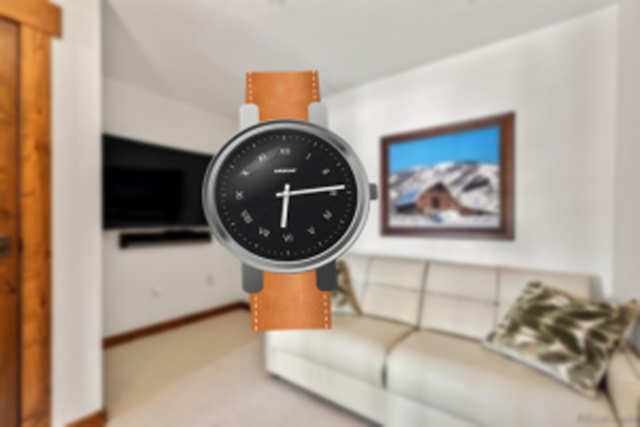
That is 6h14
